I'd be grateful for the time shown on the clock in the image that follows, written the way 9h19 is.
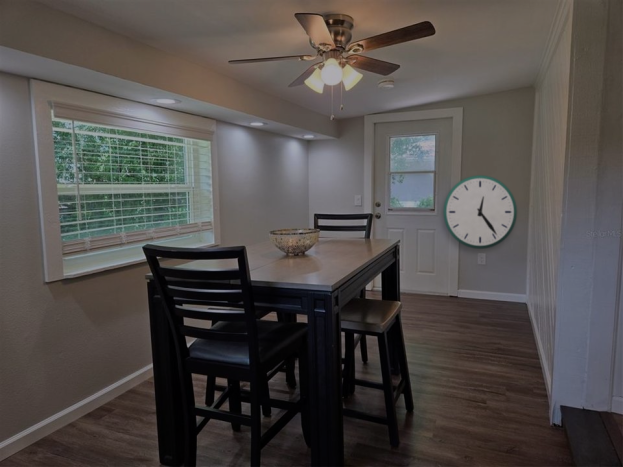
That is 12h24
